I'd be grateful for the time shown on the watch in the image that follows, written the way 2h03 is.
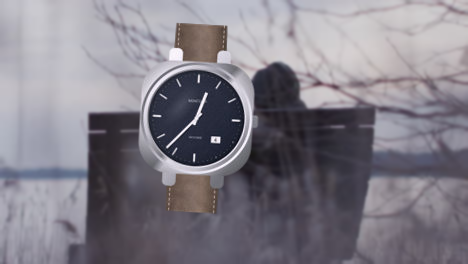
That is 12h37
